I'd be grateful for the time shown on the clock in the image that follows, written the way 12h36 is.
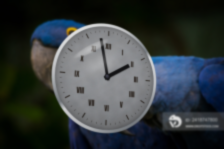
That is 1h58
